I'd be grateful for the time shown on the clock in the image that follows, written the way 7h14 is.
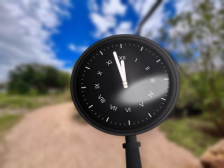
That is 11h58
